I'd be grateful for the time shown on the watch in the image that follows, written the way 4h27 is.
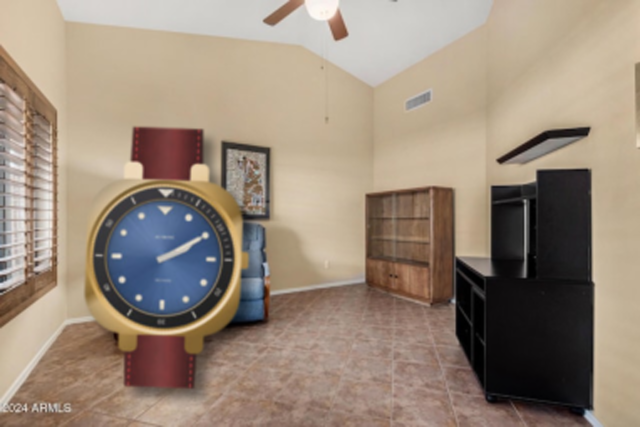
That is 2h10
